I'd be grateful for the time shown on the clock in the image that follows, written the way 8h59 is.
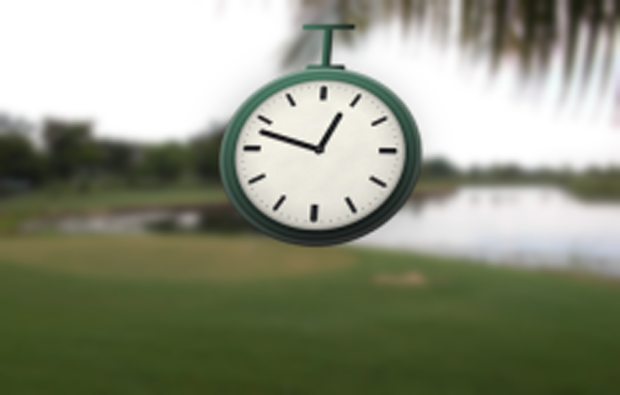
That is 12h48
